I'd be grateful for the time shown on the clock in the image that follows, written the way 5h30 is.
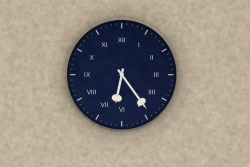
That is 6h24
